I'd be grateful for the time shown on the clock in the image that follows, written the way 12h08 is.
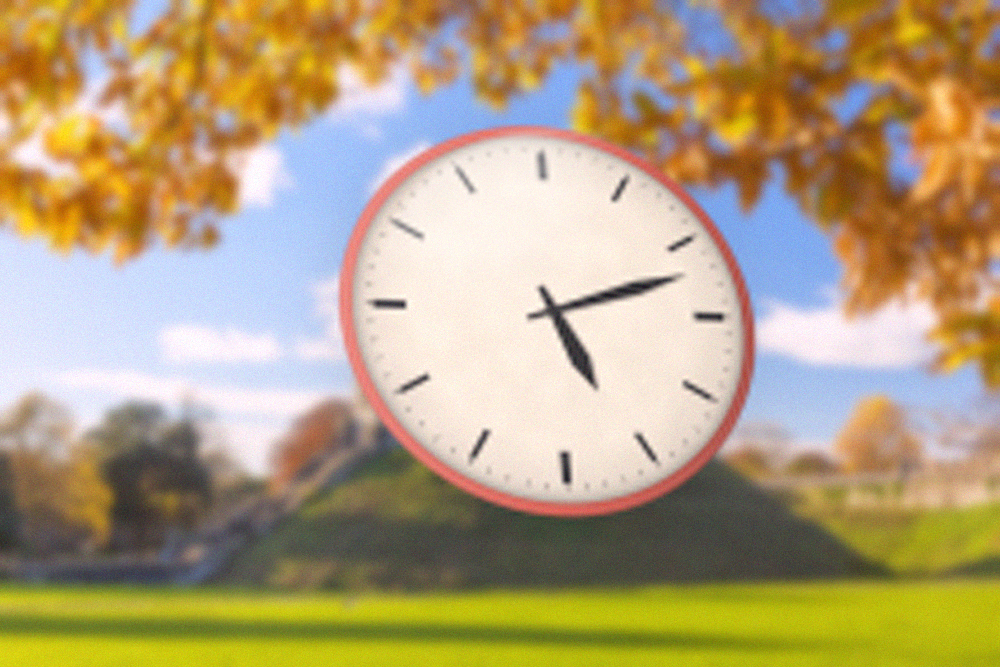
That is 5h12
